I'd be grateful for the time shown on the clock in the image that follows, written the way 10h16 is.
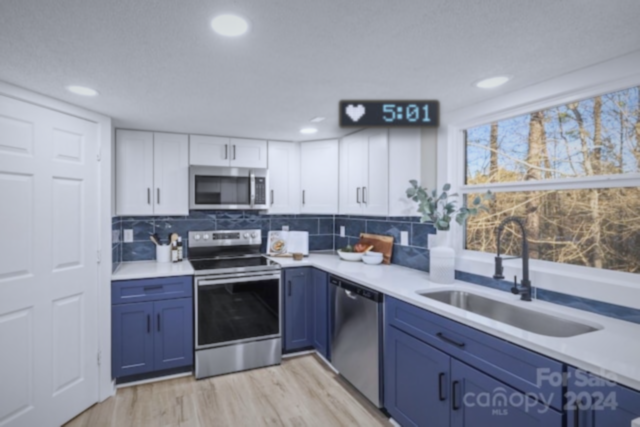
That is 5h01
